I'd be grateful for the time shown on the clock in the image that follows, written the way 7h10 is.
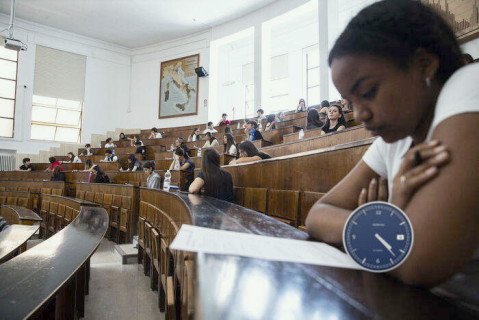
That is 4h23
